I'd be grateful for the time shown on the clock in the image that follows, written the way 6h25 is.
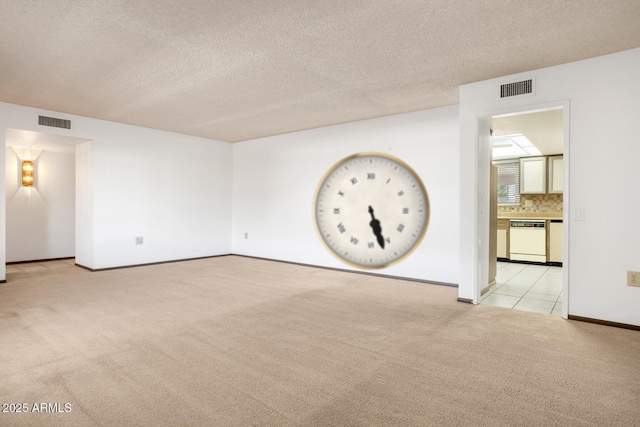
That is 5h27
